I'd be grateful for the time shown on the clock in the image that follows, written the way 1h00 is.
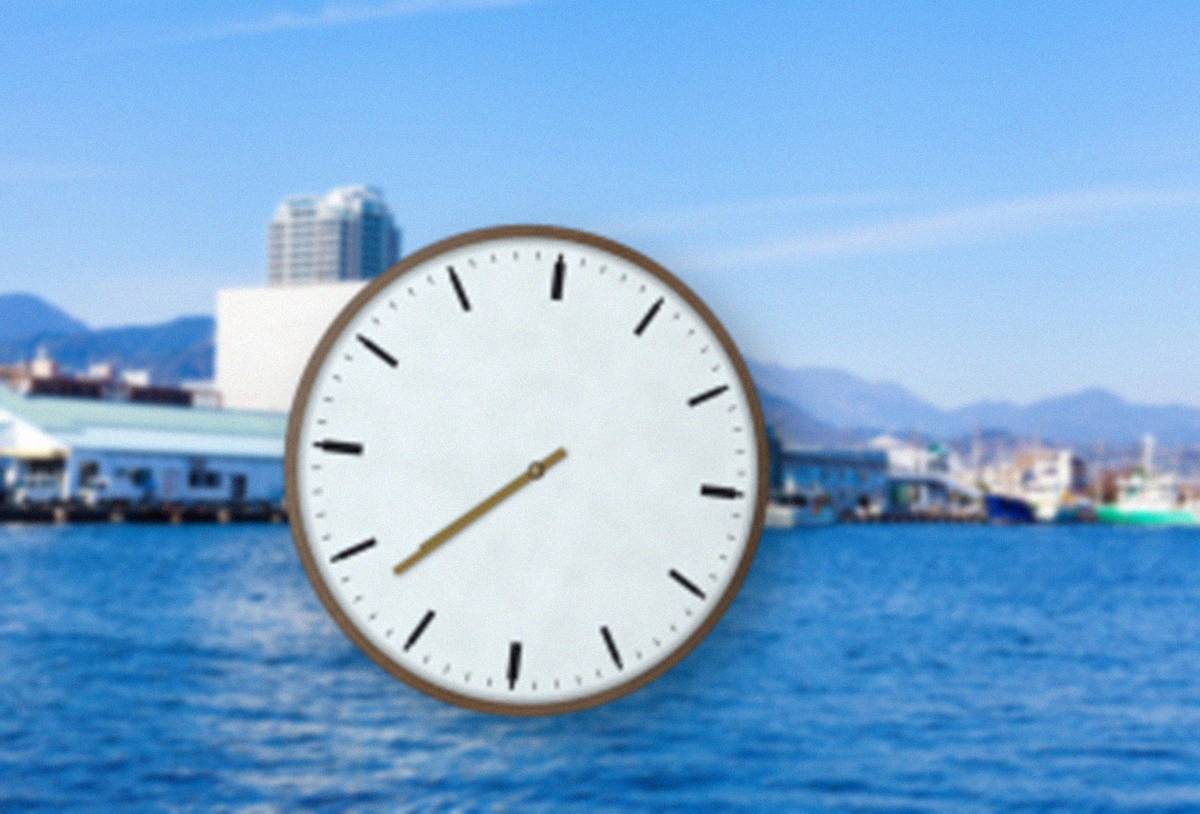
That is 7h38
